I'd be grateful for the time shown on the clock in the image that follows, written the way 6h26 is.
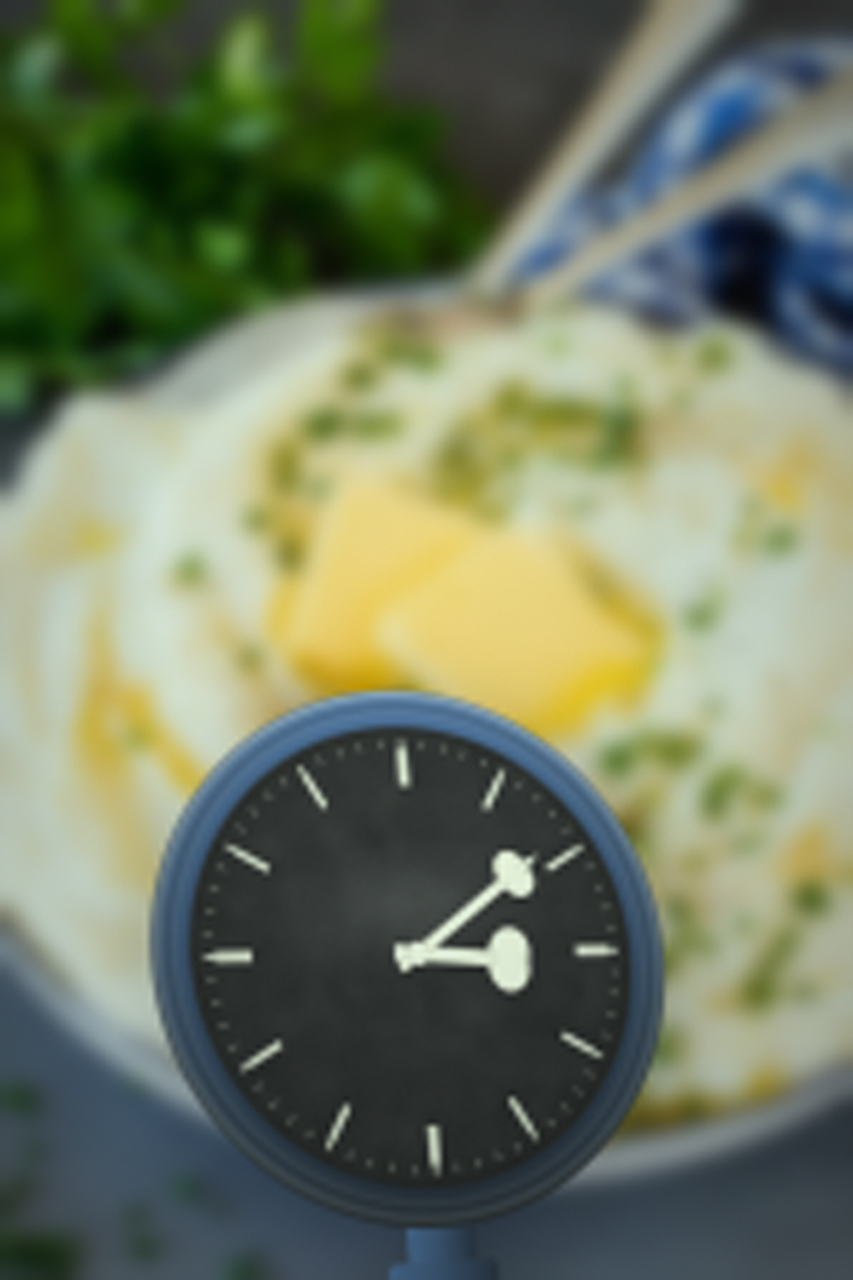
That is 3h09
